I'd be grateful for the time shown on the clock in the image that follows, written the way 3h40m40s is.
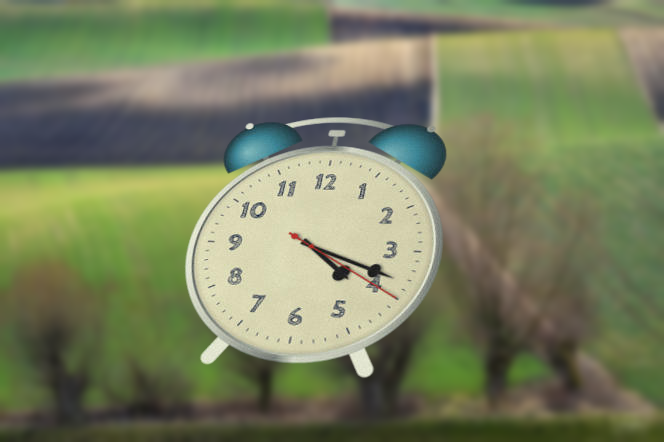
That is 4h18m20s
